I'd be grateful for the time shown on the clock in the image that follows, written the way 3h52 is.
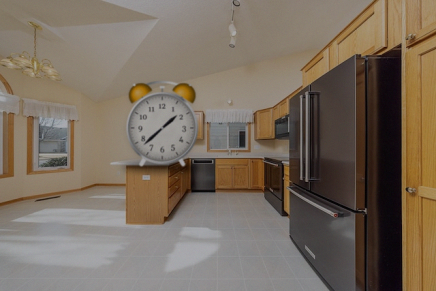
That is 1h38
